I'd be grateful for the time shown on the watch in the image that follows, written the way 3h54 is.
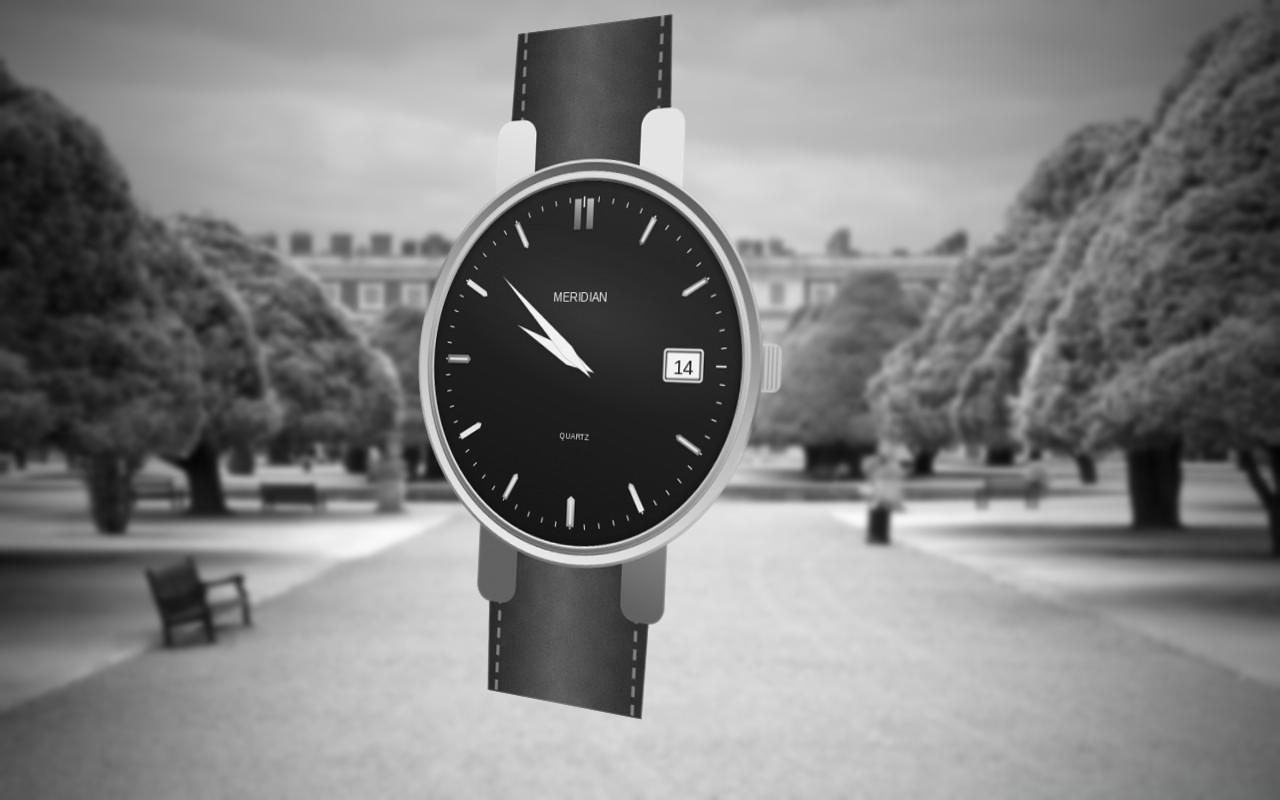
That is 9h52
